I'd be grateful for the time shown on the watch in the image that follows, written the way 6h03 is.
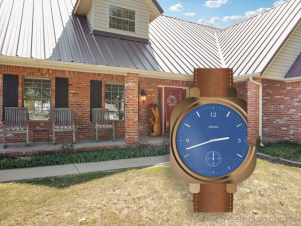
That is 2h42
